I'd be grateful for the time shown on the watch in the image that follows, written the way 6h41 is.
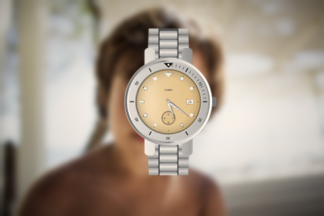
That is 5h21
